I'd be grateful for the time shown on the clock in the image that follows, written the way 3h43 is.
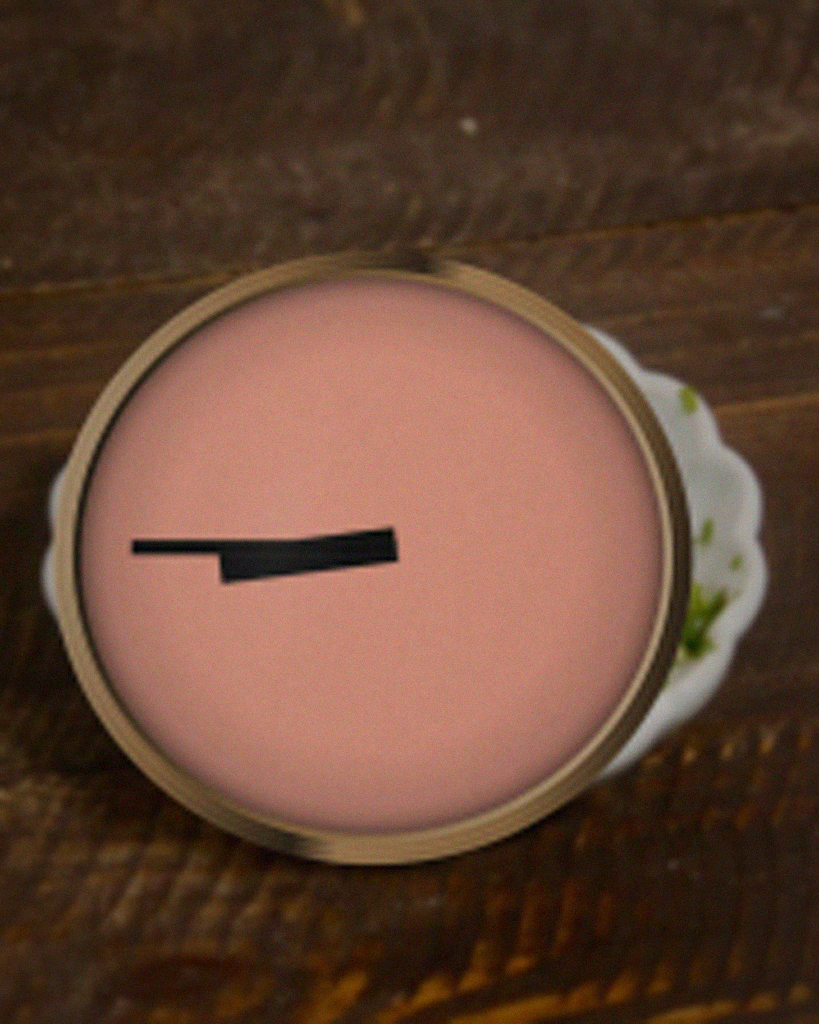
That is 8h45
